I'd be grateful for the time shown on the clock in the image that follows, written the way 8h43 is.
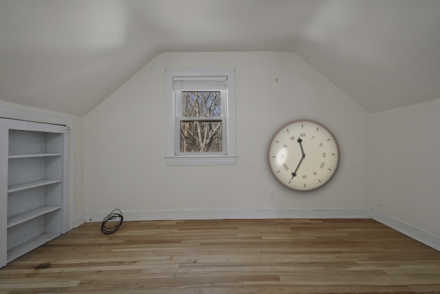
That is 11h35
